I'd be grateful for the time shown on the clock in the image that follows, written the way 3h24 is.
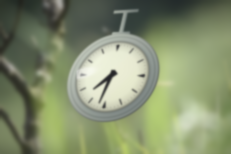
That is 7h32
